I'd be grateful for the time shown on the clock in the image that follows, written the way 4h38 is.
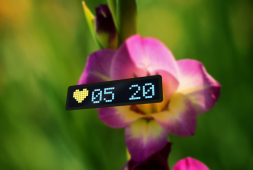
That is 5h20
